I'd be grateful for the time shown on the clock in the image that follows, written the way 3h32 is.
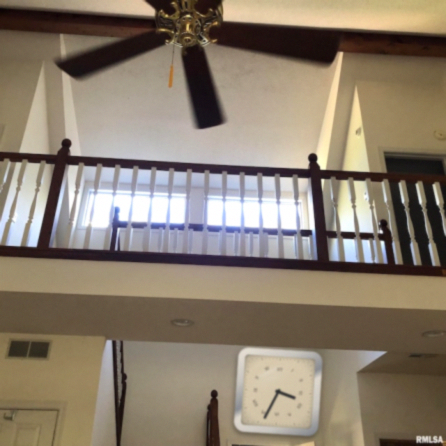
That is 3h34
